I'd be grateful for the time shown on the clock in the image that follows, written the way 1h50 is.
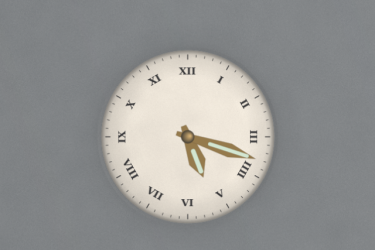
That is 5h18
